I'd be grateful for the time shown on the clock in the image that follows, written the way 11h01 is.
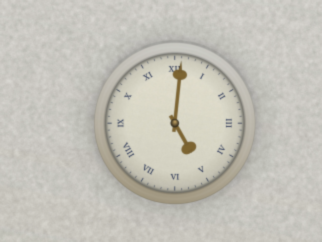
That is 5h01
